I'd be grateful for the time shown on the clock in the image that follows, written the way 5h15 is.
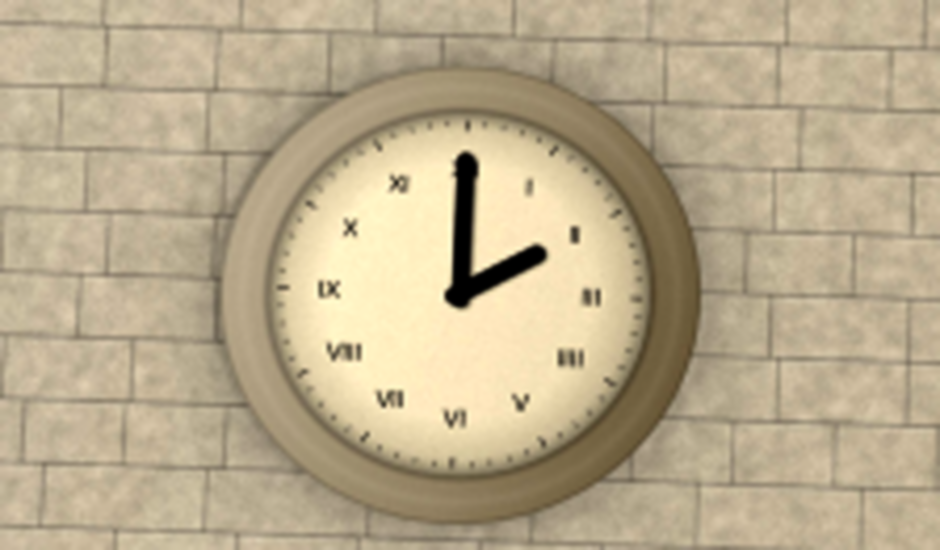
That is 2h00
